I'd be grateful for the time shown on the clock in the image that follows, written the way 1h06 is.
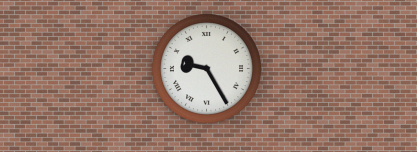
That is 9h25
